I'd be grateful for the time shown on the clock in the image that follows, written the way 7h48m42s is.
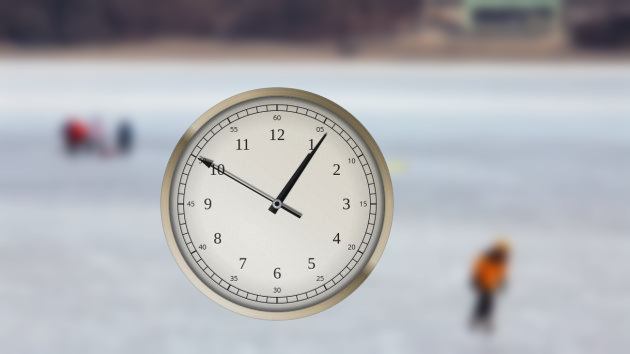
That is 1h05m50s
